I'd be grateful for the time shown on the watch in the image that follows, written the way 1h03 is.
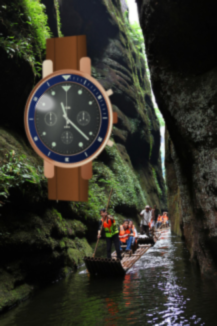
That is 11h22
